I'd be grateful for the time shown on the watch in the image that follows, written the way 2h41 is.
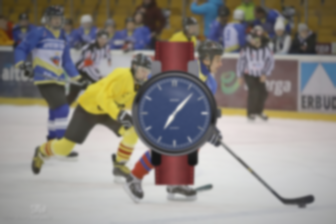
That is 7h07
